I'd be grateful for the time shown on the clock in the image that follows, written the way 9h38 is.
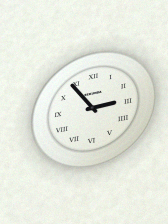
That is 2h54
